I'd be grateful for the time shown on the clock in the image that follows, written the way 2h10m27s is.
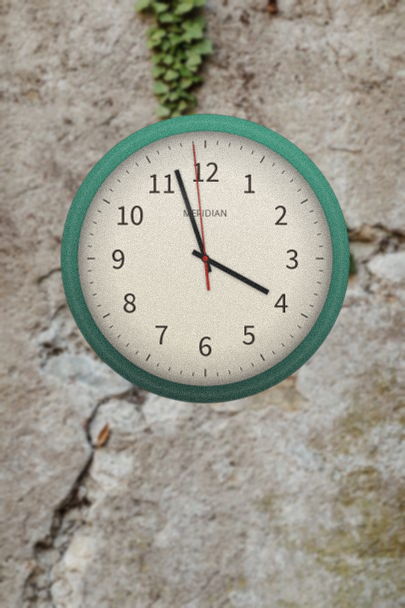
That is 3h56m59s
